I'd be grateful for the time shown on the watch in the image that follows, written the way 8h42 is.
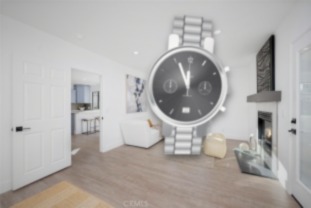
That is 11h56
